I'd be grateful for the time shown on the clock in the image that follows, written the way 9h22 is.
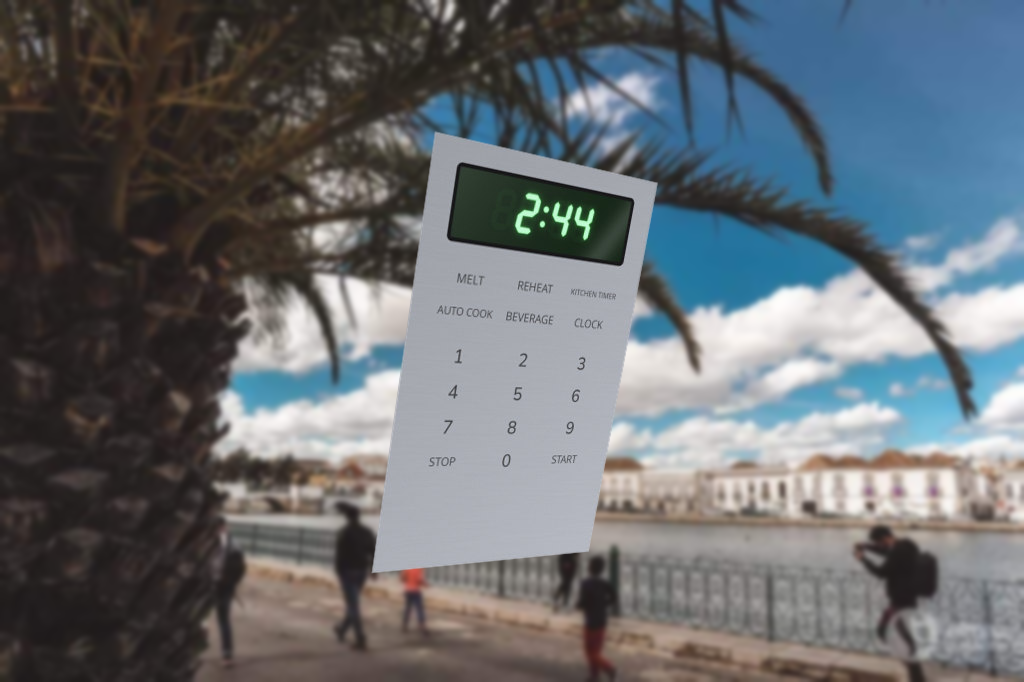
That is 2h44
